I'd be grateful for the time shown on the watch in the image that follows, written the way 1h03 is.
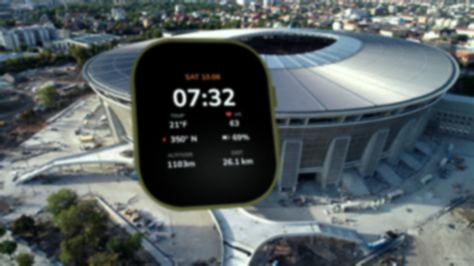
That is 7h32
